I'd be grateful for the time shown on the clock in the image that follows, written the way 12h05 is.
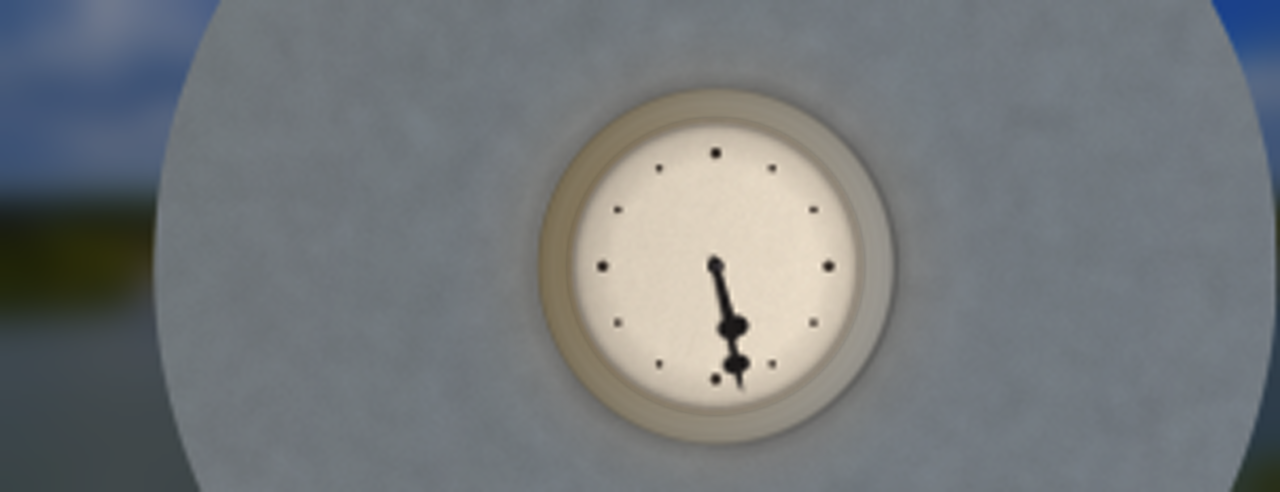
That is 5h28
